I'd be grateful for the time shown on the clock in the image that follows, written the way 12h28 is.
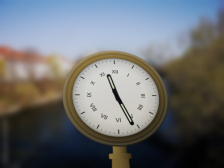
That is 11h26
